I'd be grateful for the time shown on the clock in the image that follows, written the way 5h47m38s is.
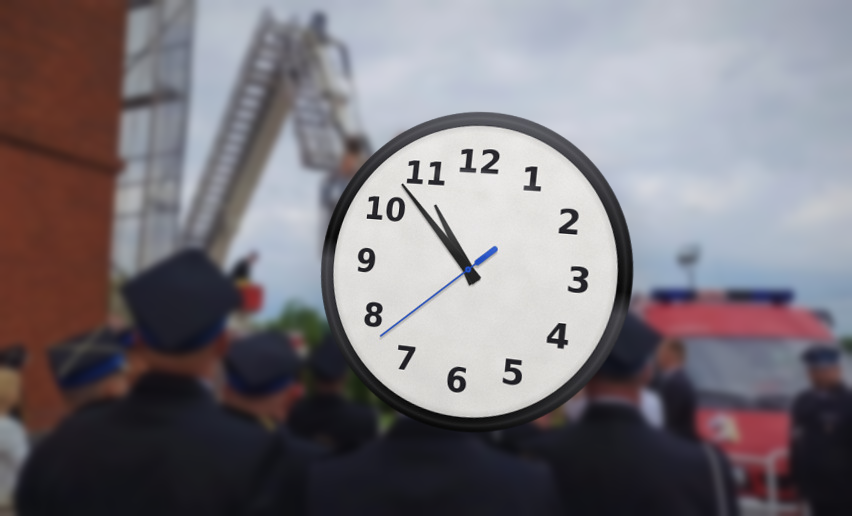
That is 10h52m38s
